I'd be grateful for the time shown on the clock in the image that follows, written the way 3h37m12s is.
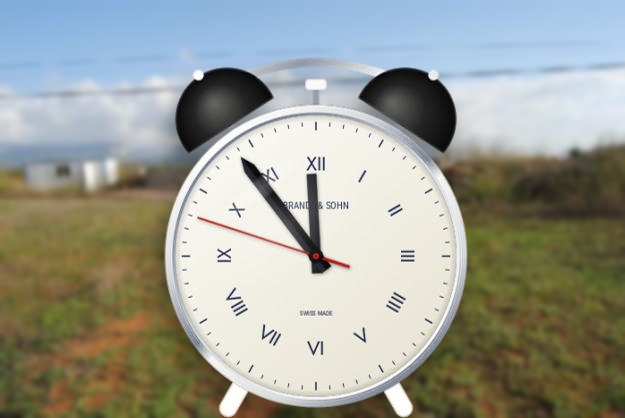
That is 11h53m48s
